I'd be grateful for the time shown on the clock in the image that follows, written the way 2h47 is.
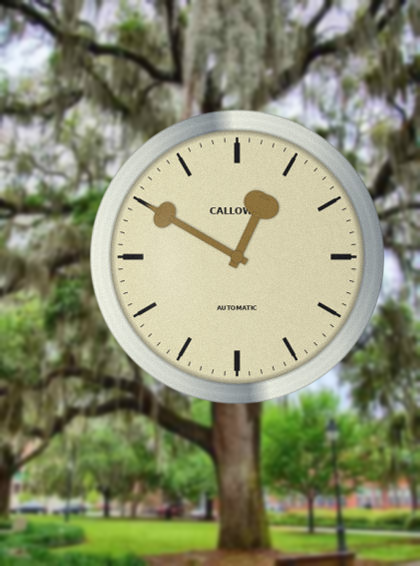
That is 12h50
